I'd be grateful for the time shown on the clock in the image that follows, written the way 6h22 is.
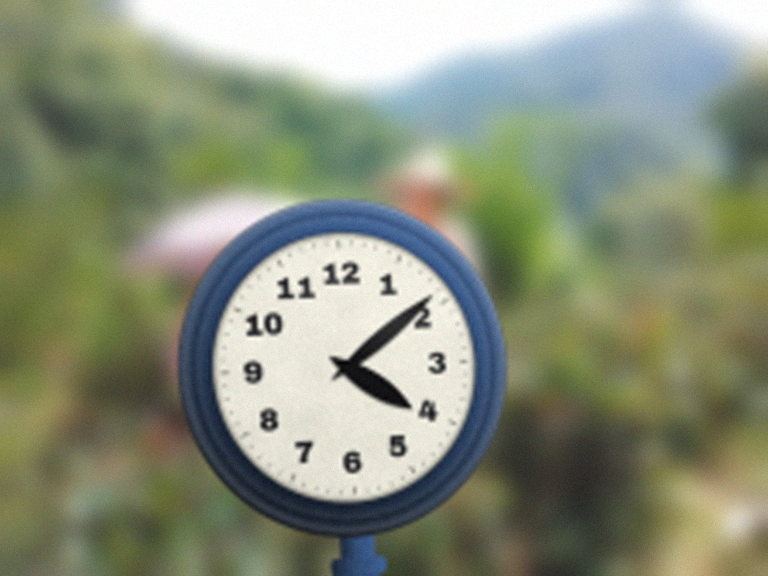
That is 4h09
